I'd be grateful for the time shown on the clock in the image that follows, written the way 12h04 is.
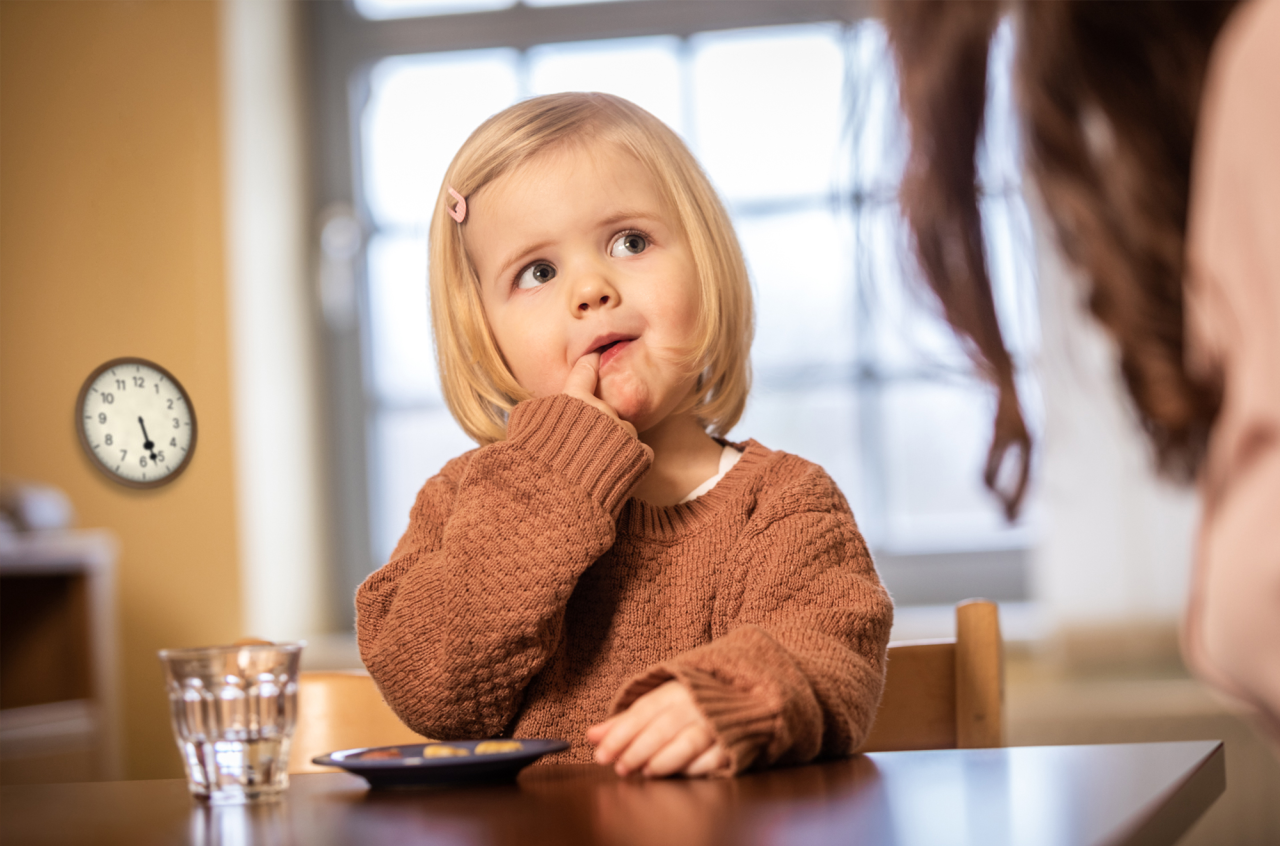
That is 5h27
